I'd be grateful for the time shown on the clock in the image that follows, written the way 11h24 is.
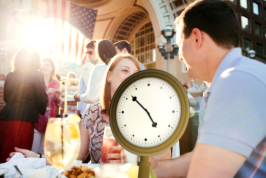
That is 4h52
